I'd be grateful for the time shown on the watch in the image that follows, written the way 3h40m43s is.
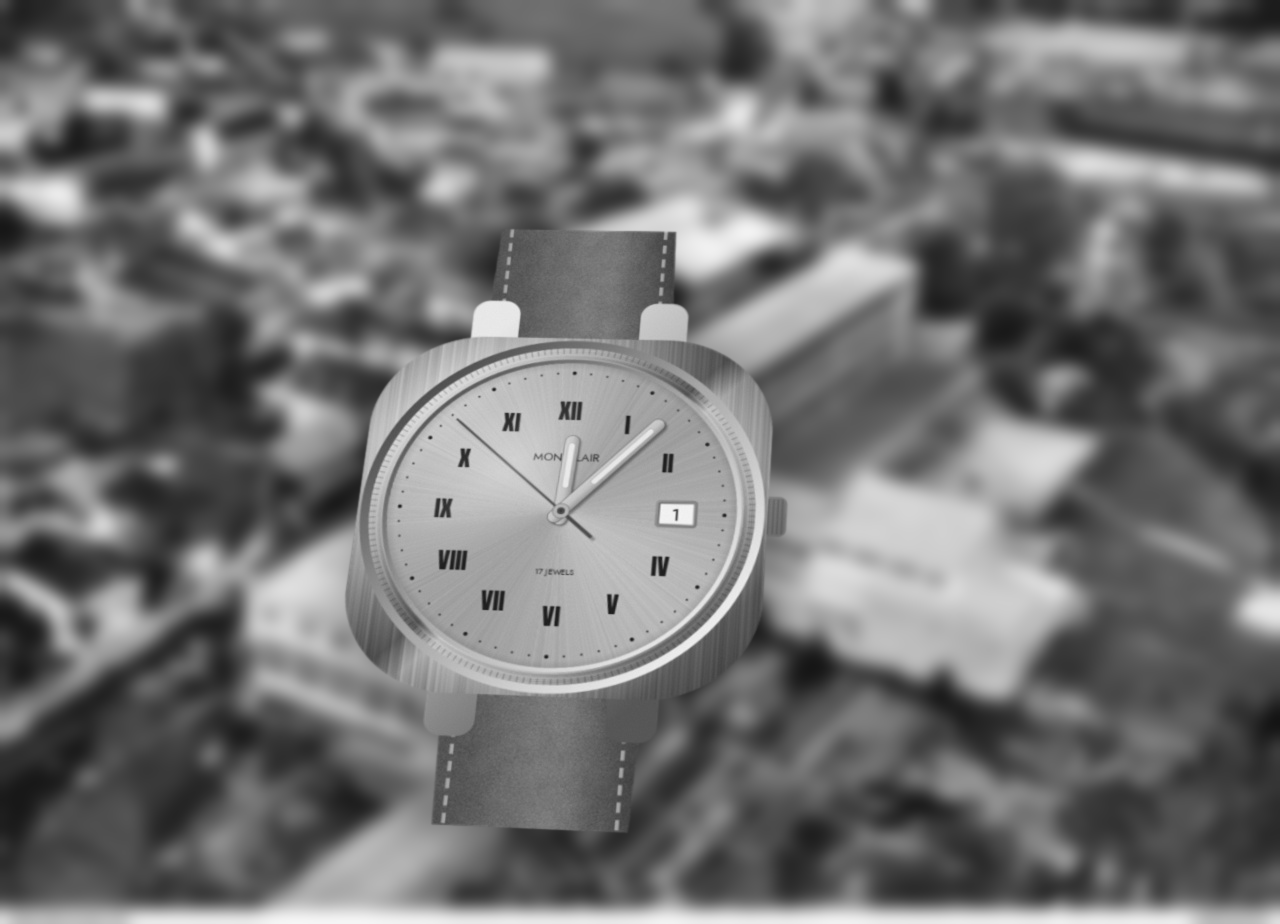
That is 12h06m52s
